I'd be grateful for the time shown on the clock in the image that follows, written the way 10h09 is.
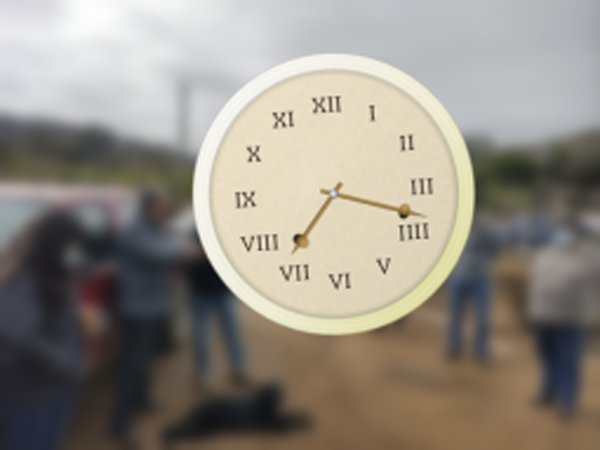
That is 7h18
